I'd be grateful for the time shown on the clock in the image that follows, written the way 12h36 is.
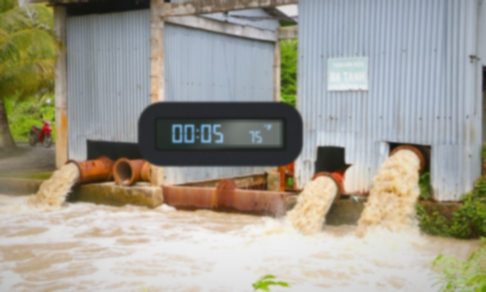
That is 0h05
